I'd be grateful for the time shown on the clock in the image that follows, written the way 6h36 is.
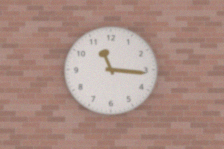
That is 11h16
